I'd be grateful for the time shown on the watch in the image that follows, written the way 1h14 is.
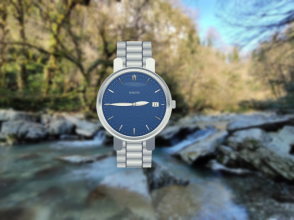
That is 2h45
